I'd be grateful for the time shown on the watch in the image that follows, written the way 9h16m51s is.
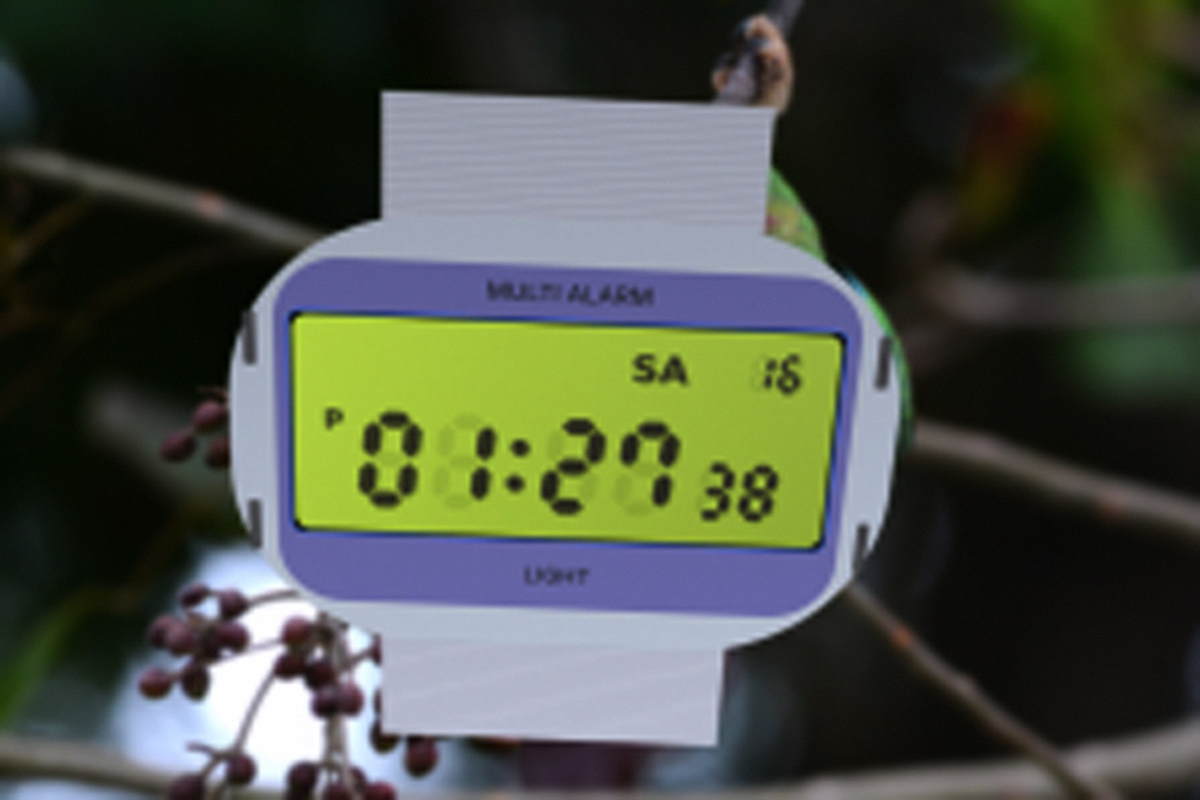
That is 1h27m38s
